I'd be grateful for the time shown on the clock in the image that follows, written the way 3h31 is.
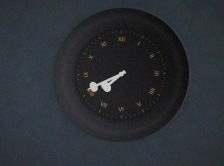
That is 7h41
